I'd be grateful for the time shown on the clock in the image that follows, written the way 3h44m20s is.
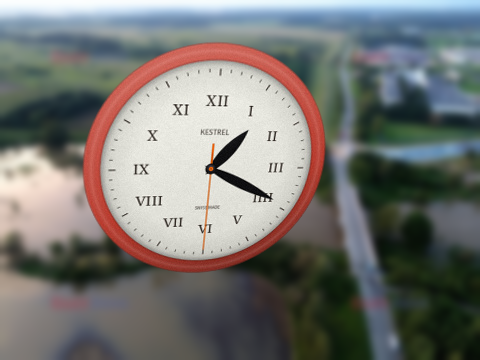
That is 1h19m30s
